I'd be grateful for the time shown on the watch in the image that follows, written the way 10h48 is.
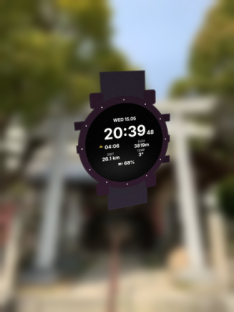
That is 20h39
